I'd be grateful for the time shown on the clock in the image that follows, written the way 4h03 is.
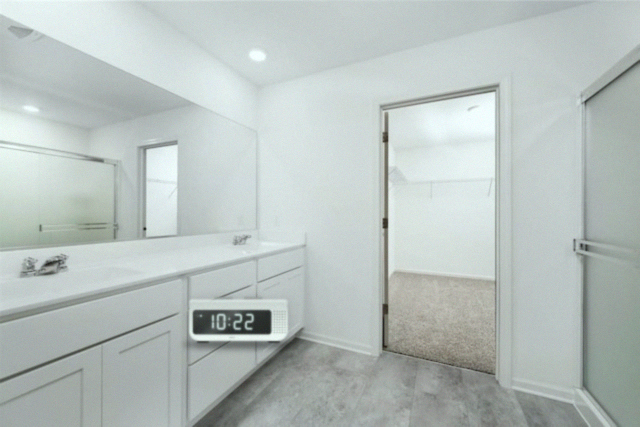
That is 10h22
